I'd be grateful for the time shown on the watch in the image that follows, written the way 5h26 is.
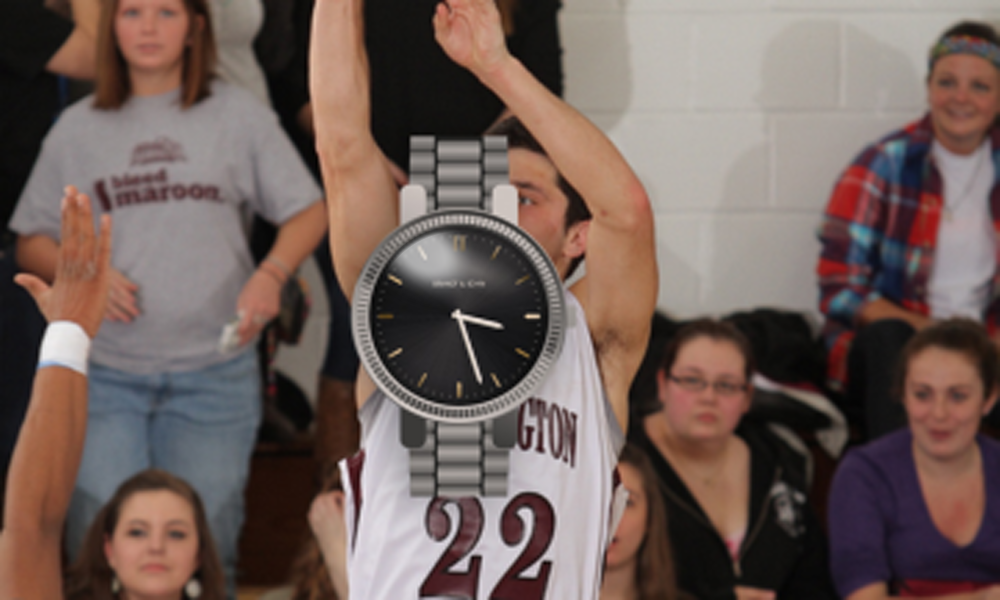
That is 3h27
